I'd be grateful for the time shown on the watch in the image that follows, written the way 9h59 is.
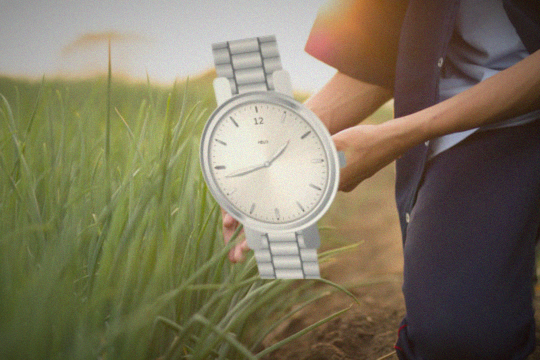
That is 1h43
